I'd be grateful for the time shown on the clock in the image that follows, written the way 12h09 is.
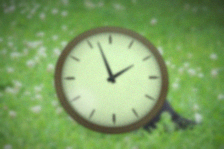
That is 1h57
